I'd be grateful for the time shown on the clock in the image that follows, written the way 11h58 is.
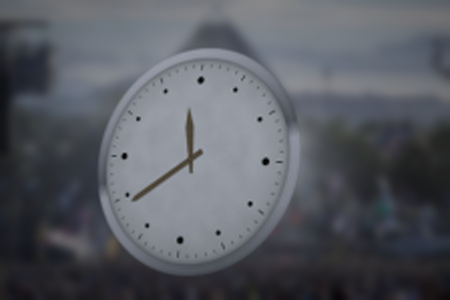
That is 11h39
